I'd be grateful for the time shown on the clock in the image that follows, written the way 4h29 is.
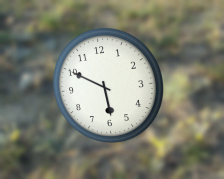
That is 5h50
